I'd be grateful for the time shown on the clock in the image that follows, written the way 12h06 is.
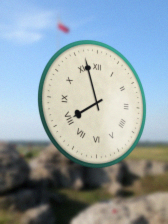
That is 7h57
